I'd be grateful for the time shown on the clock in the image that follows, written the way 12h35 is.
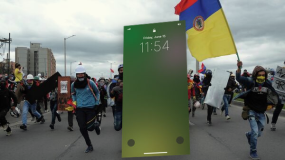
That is 11h54
